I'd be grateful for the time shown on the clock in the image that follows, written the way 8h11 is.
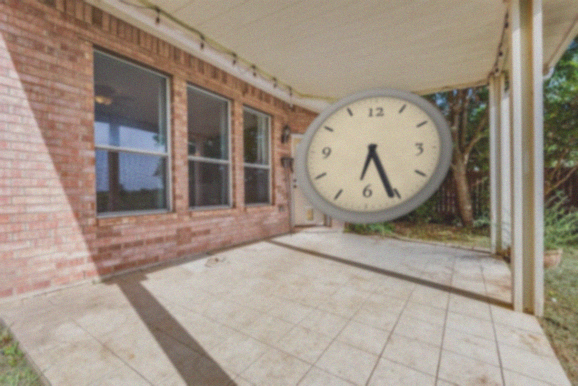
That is 6h26
